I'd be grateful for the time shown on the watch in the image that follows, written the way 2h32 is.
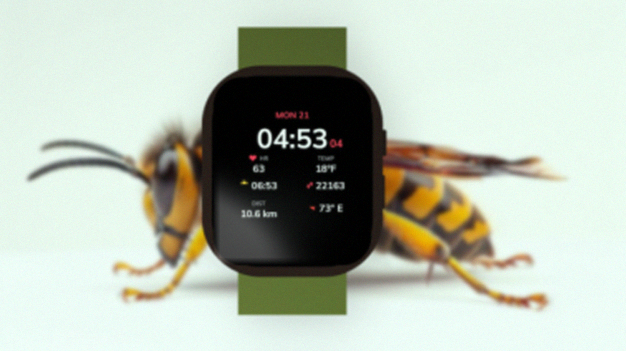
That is 4h53
